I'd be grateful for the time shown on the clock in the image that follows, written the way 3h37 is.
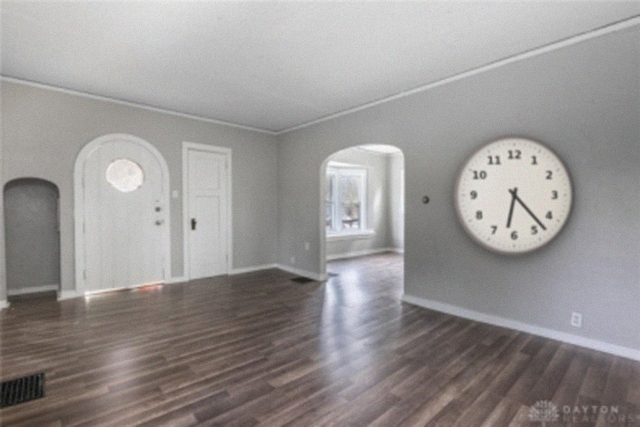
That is 6h23
